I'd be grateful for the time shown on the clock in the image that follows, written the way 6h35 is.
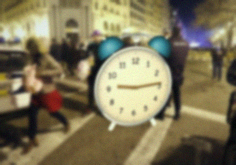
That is 9h14
